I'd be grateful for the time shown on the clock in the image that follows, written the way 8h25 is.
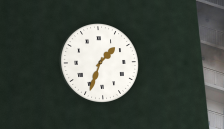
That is 1h34
